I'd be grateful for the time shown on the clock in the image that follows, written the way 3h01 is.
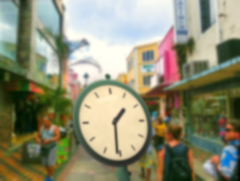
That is 1h31
